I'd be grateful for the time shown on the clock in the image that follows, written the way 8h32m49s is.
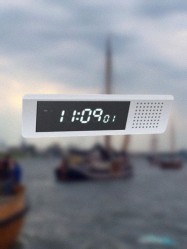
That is 11h09m01s
